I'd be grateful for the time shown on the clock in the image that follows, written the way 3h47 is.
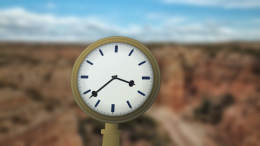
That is 3h38
